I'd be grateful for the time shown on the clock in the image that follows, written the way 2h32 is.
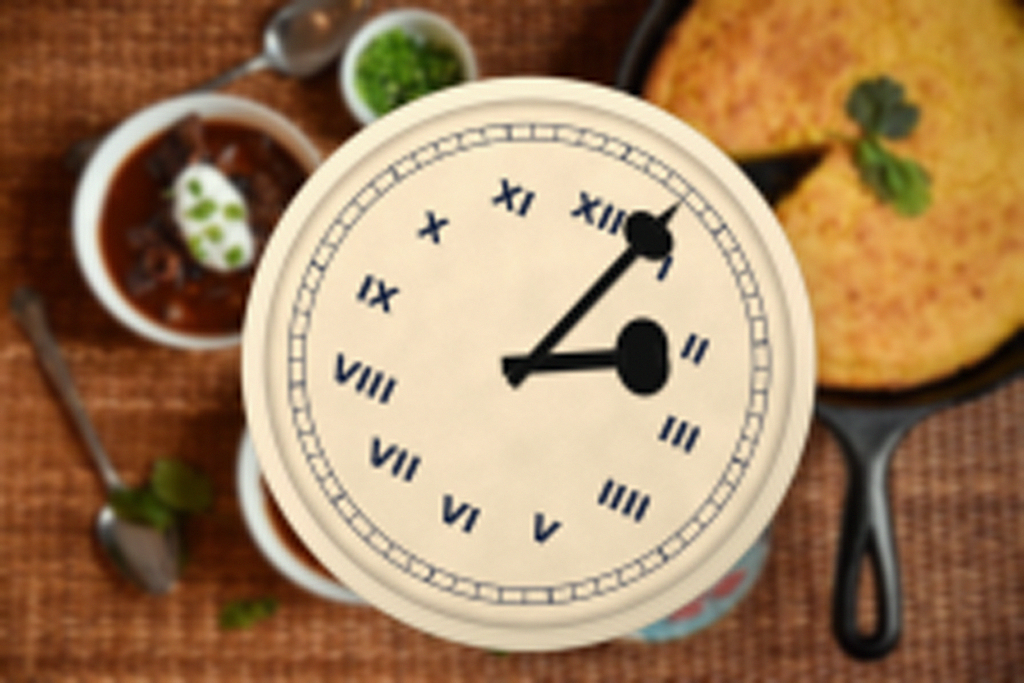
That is 2h03
